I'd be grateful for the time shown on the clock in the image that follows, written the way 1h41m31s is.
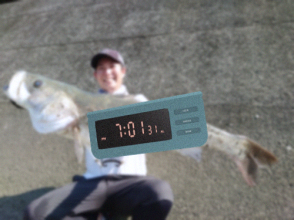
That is 7h01m31s
